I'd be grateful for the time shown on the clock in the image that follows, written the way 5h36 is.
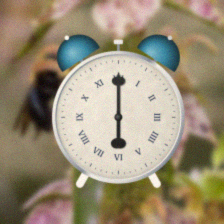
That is 6h00
